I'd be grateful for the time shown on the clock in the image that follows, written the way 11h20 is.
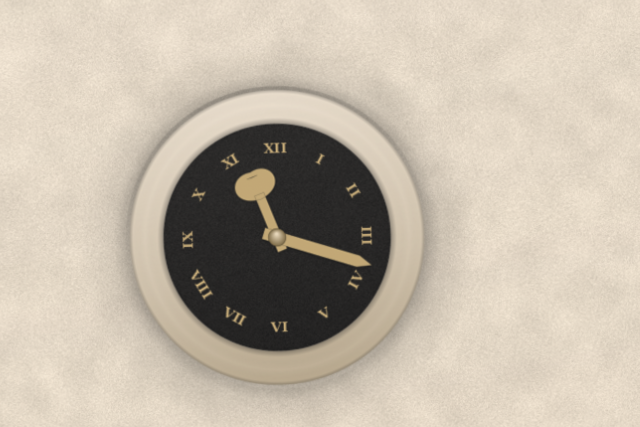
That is 11h18
